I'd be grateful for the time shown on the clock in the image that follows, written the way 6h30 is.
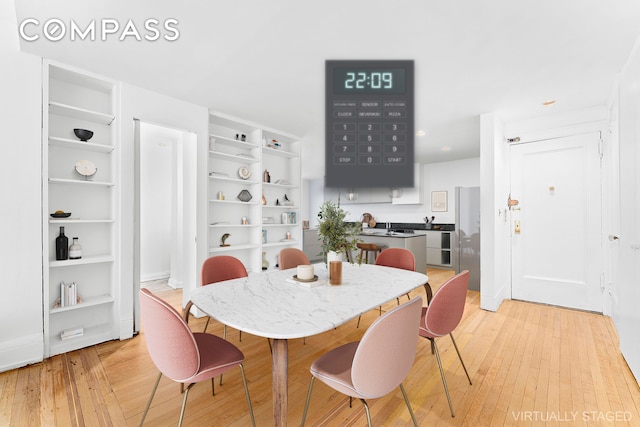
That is 22h09
